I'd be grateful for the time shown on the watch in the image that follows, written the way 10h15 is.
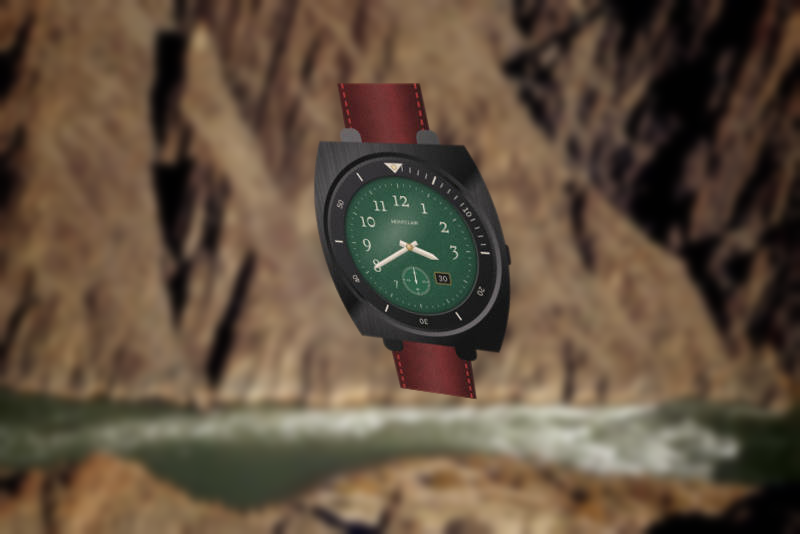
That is 3h40
